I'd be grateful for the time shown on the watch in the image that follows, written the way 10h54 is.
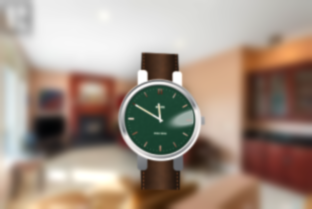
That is 11h50
